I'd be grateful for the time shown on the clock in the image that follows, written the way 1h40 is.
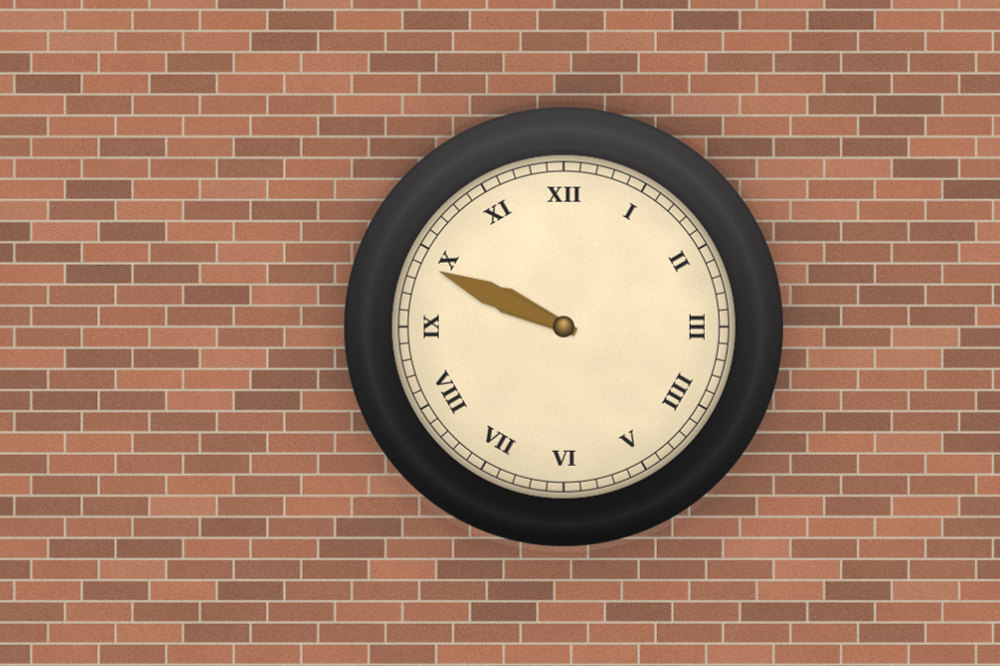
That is 9h49
